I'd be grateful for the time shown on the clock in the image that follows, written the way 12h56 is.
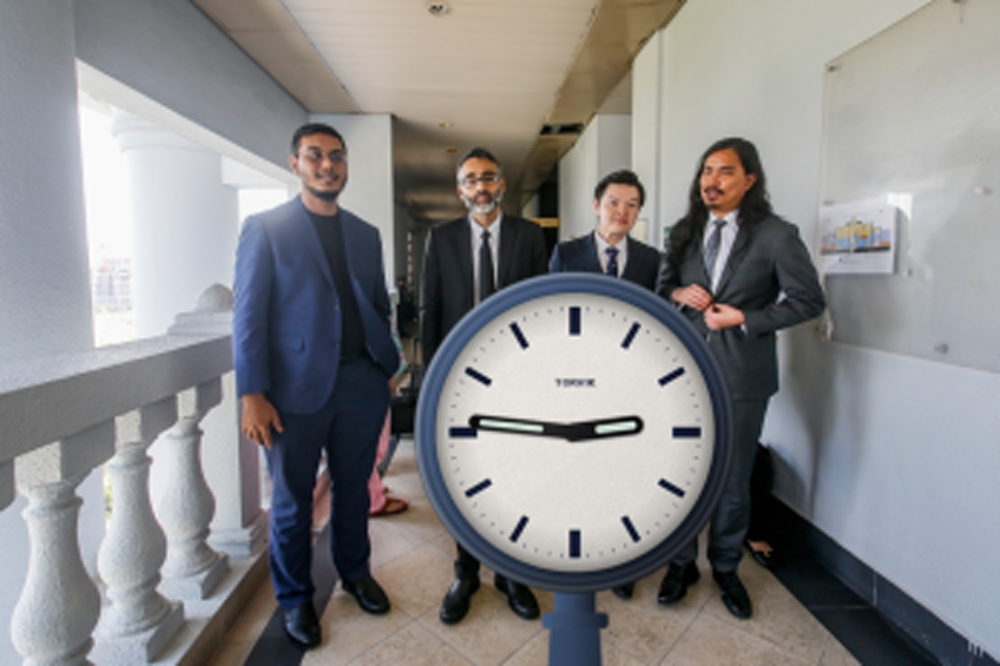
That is 2h46
